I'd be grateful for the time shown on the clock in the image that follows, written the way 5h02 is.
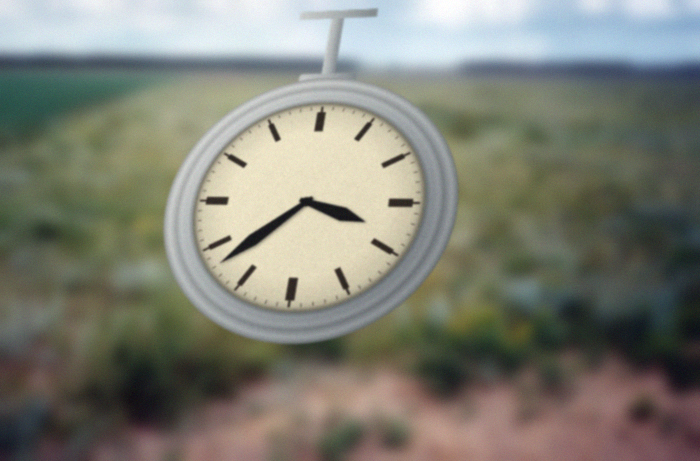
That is 3h38
